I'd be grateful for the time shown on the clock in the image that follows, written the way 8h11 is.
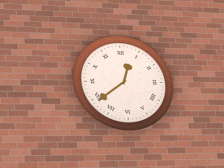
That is 12h39
